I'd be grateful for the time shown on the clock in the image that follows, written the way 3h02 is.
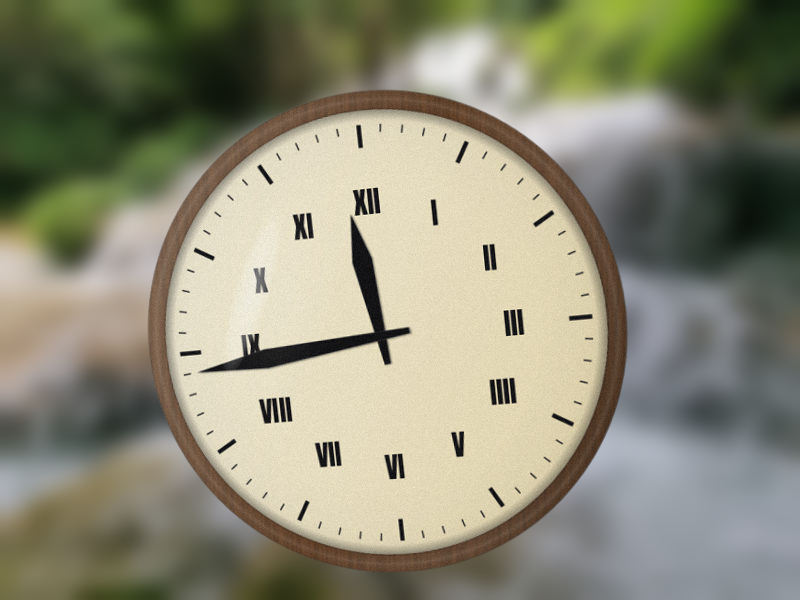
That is 11h44
